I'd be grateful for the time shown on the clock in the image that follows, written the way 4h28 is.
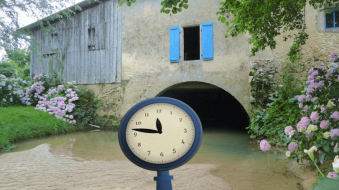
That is 11h47
